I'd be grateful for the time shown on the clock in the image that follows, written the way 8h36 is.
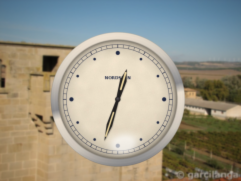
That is 12h33
